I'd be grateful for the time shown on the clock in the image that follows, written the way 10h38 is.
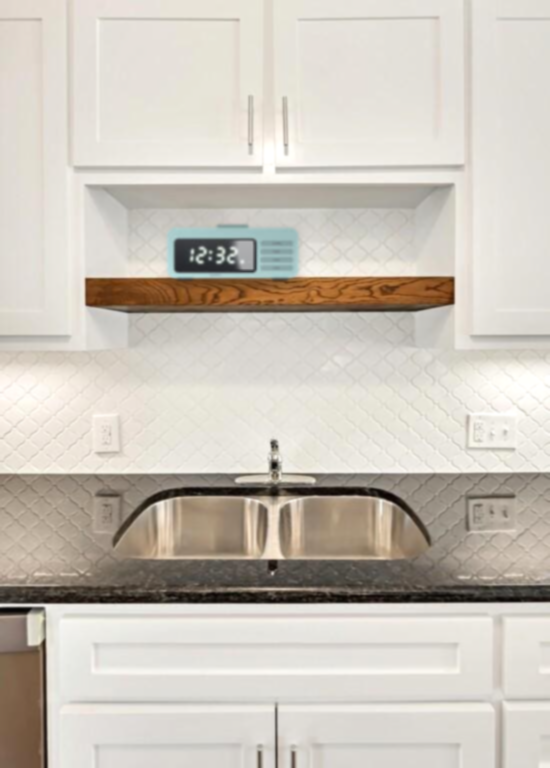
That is 12h32
